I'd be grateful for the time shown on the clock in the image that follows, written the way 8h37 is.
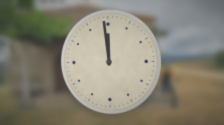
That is 11h59
